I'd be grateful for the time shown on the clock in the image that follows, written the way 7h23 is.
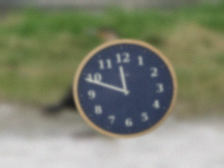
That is 11h49
